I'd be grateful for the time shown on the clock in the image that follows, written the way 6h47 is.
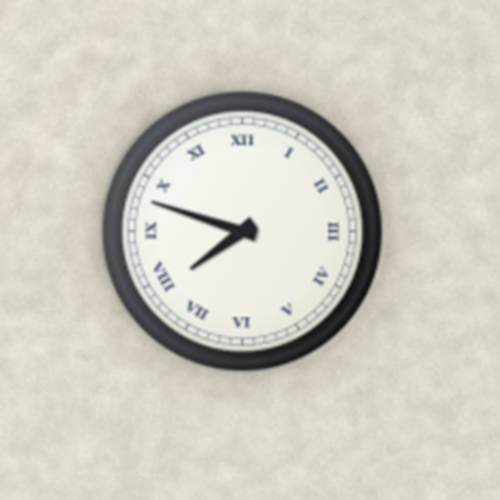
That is 7h48
